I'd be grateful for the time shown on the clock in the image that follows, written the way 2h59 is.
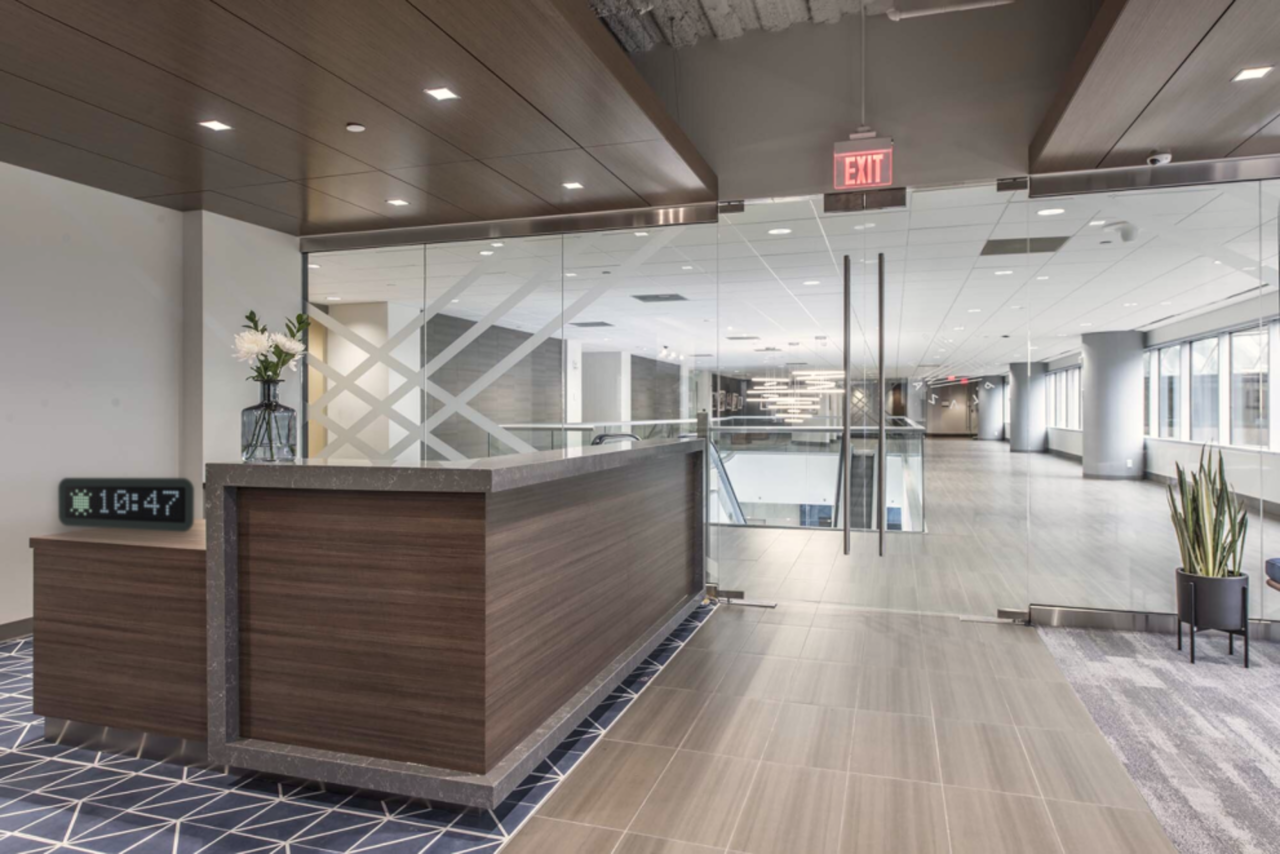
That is 10h47
